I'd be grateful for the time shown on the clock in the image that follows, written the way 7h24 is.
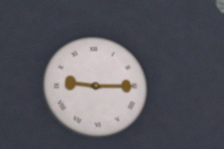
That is 9h15
